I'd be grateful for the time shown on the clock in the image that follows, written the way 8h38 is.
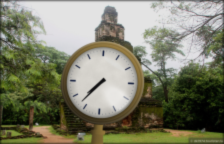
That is 7h37
